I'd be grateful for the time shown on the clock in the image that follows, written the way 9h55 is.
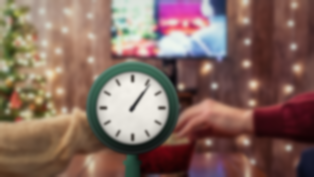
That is 1h06
